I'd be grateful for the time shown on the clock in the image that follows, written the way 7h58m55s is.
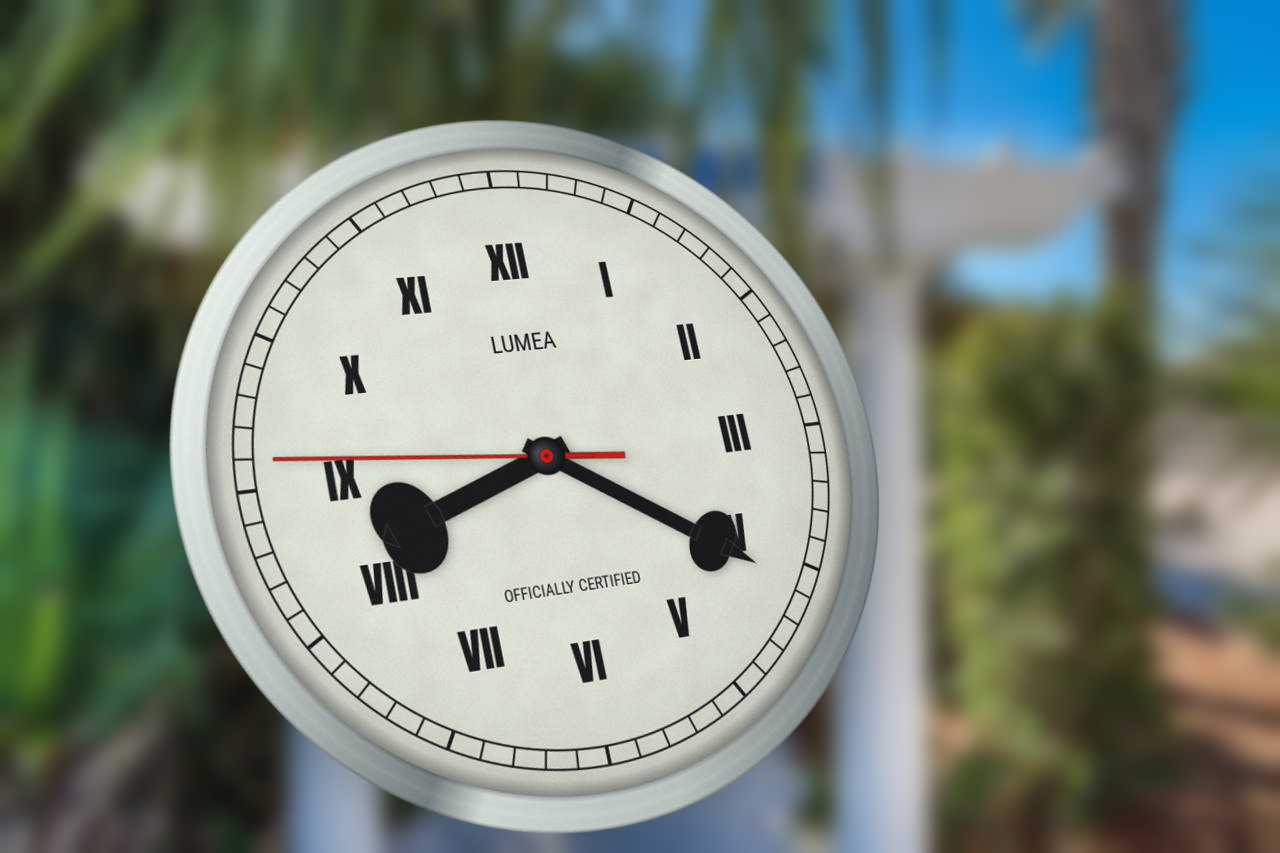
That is 8h20m46s
